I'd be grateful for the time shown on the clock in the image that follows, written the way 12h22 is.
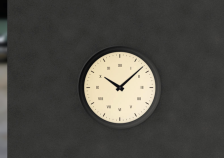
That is 10h08
